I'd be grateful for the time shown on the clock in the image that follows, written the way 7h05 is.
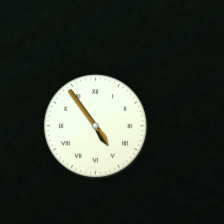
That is 4h54
